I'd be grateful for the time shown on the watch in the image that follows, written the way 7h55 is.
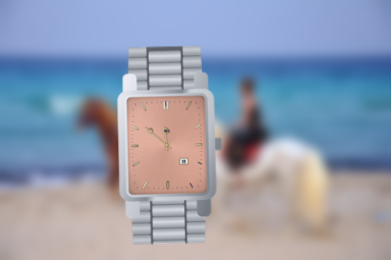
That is 11h52
